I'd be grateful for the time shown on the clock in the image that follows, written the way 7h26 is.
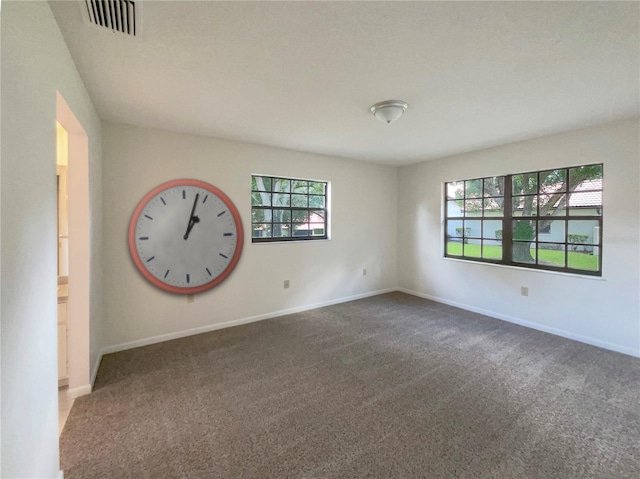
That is 1h03
